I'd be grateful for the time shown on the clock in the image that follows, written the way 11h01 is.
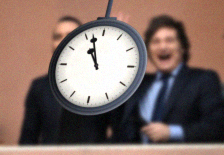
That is 10h57
